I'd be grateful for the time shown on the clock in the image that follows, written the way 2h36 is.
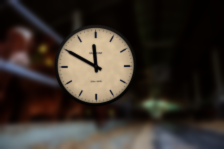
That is 11h50
